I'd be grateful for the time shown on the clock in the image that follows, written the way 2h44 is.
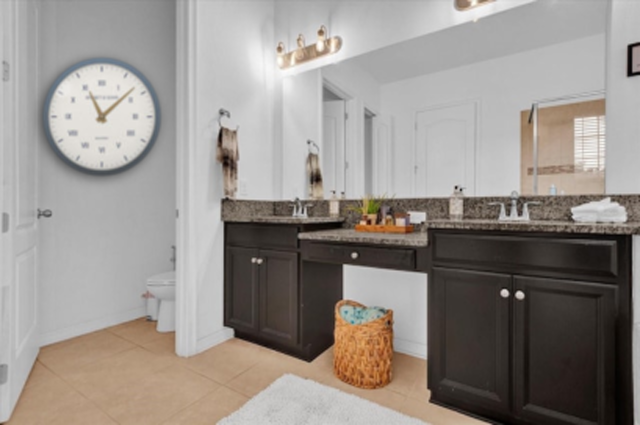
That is 11h08
